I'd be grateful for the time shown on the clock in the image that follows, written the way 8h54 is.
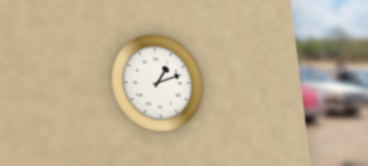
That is 1h12
